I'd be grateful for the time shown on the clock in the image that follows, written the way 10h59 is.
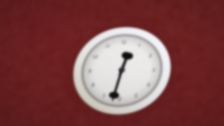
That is 12h32
